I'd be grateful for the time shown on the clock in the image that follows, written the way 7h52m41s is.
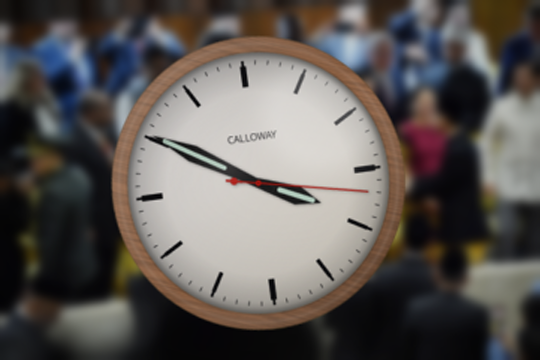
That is 3h50m17s
